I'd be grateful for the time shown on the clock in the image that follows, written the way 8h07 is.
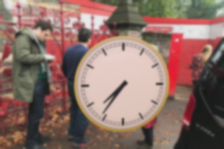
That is 7h36
